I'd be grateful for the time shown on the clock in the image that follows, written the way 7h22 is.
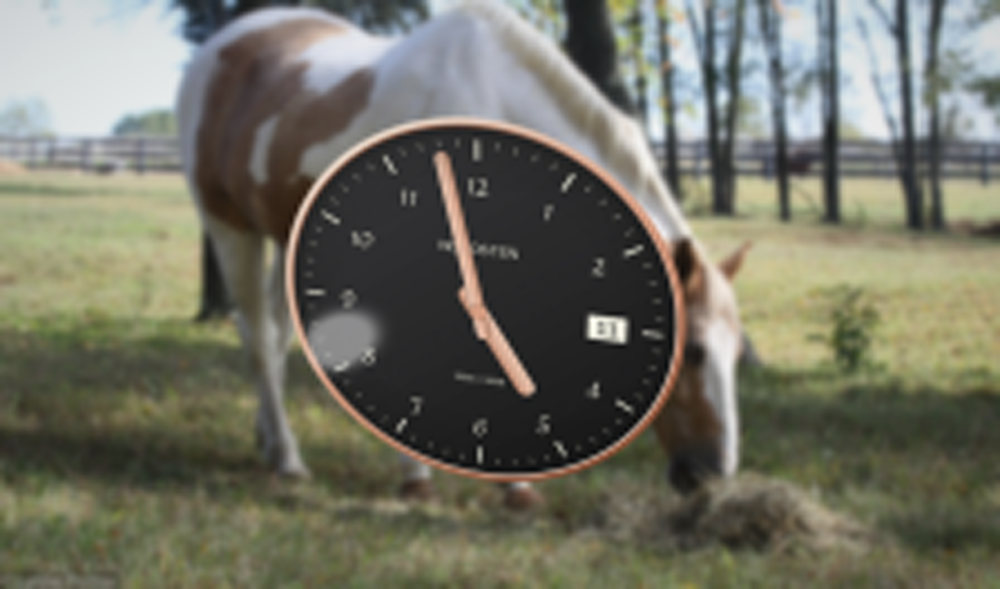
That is 4h58
